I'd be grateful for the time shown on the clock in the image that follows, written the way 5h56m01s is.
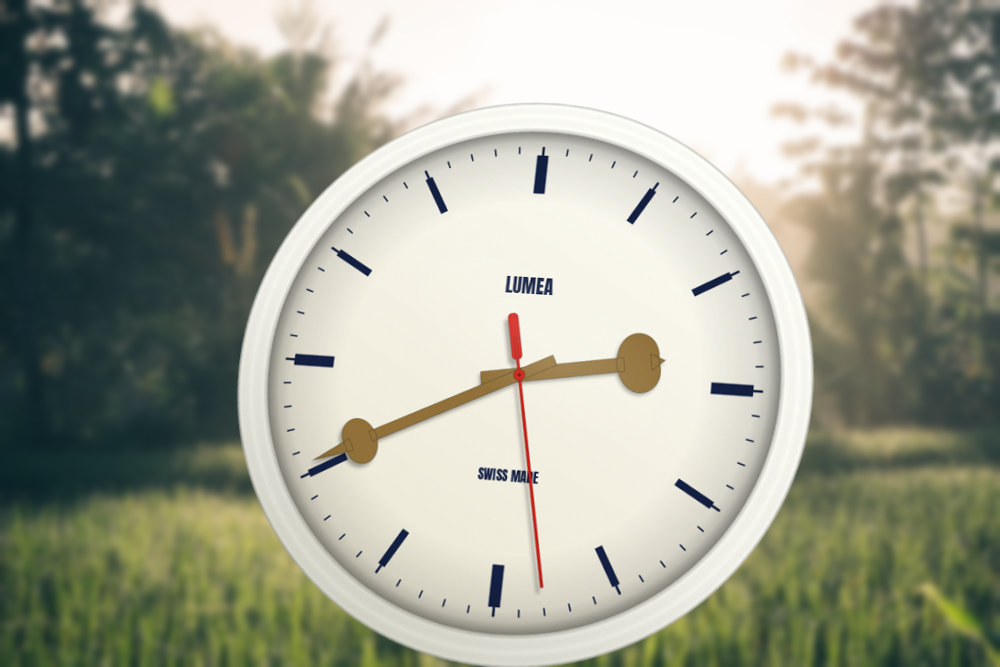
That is 2h40m28s
